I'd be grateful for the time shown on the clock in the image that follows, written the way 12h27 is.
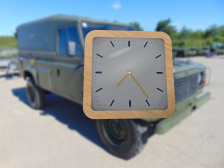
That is 7h24
